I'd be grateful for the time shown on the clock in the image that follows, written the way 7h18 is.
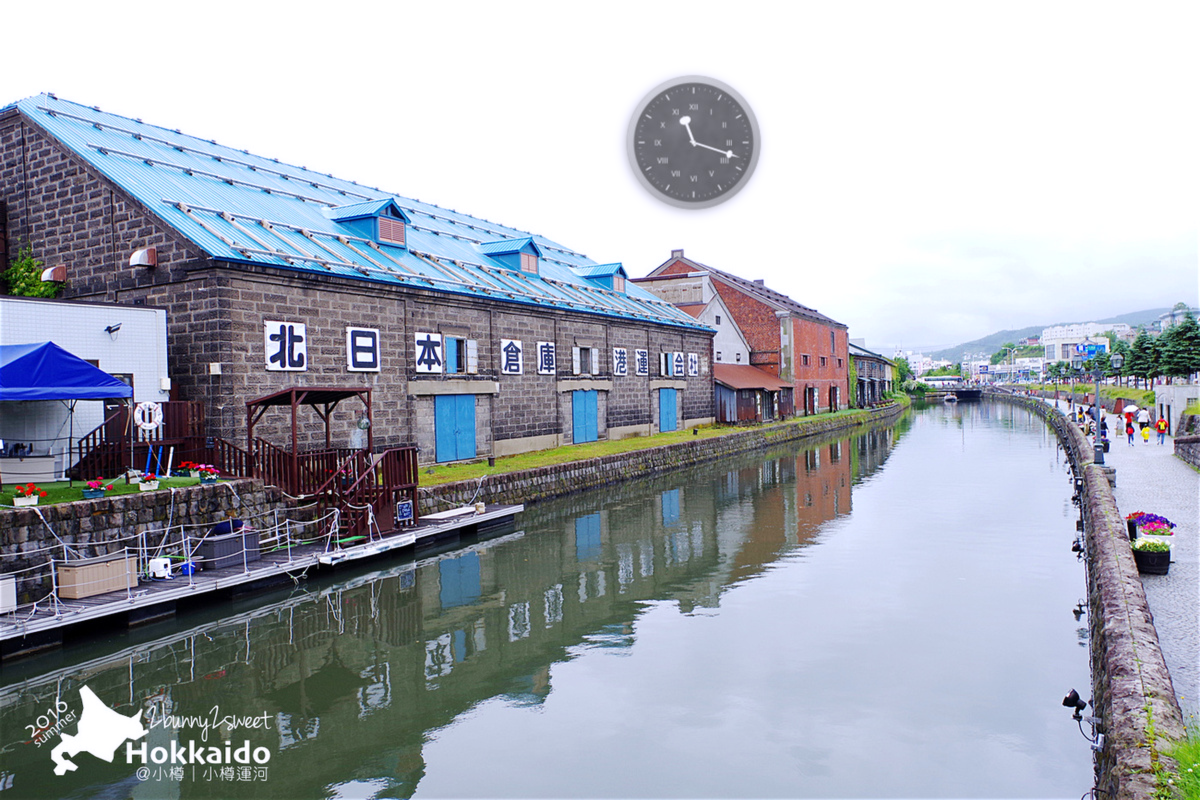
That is 11h18
